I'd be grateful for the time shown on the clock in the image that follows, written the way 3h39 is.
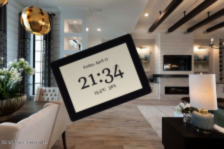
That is 21h34
